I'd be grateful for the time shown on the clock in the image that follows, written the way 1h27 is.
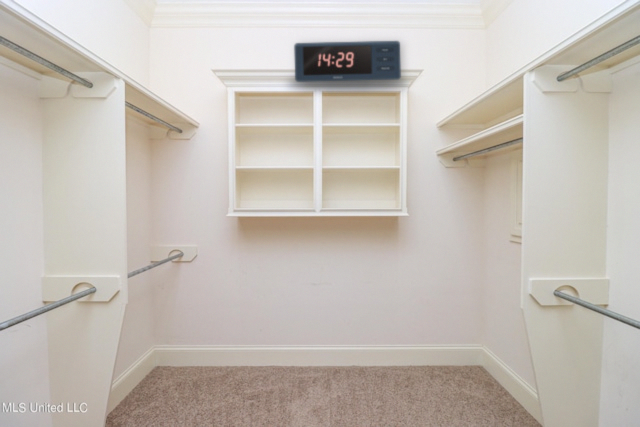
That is 14h29
